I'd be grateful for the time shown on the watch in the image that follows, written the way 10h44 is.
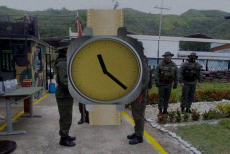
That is 11h22
